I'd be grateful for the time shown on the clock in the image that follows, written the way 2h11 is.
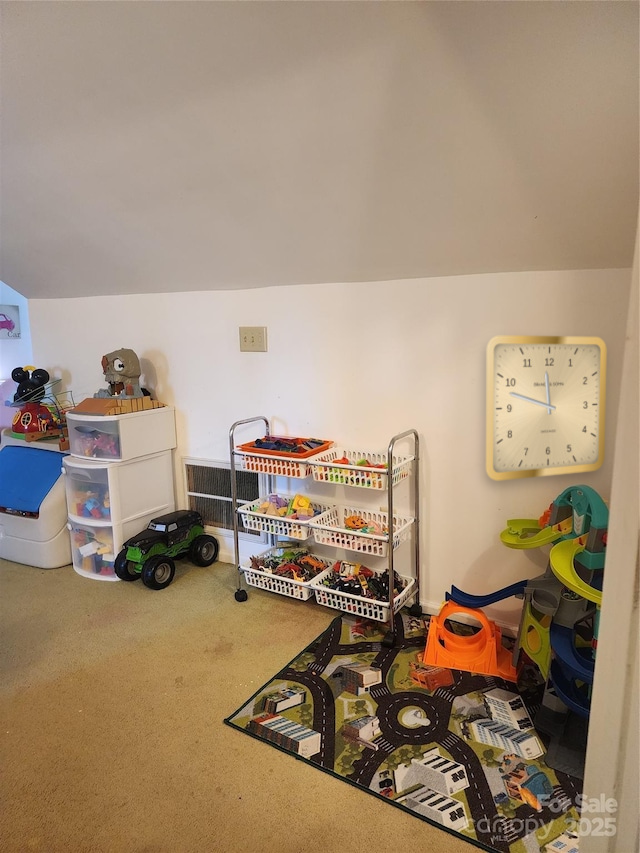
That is 11h48
